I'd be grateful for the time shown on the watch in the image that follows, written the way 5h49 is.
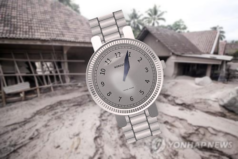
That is 1h04
